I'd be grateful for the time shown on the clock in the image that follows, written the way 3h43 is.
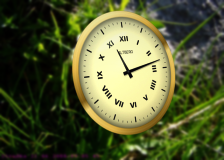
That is 11h13
